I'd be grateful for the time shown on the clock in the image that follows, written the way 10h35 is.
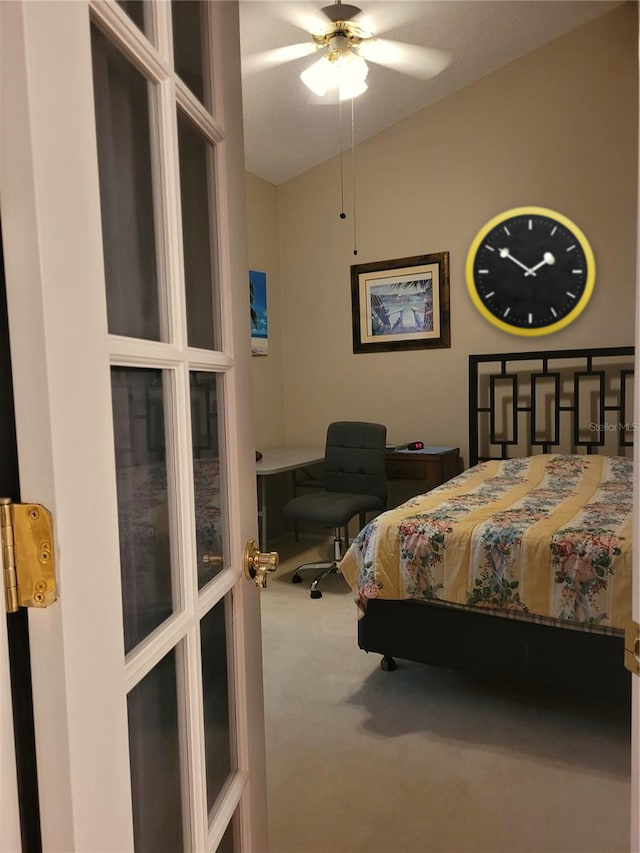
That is 1h51
